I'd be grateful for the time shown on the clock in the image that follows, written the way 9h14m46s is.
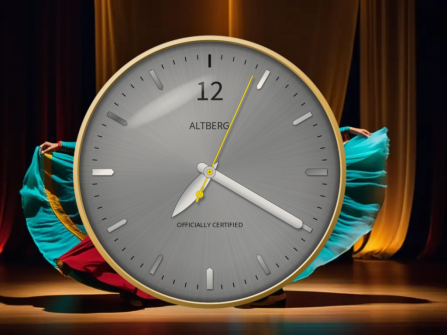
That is 7h20m04s
